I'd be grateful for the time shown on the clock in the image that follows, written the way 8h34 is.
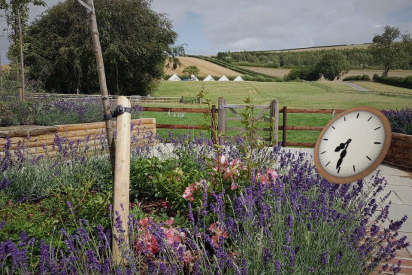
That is 7h31
